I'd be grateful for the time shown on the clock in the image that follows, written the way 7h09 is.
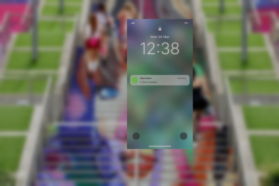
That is 12h38
